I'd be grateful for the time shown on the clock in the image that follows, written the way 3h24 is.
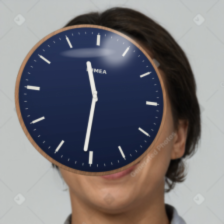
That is 11h31
